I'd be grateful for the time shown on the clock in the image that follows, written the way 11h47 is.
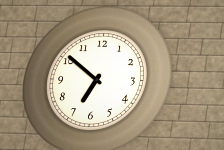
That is 6h51
